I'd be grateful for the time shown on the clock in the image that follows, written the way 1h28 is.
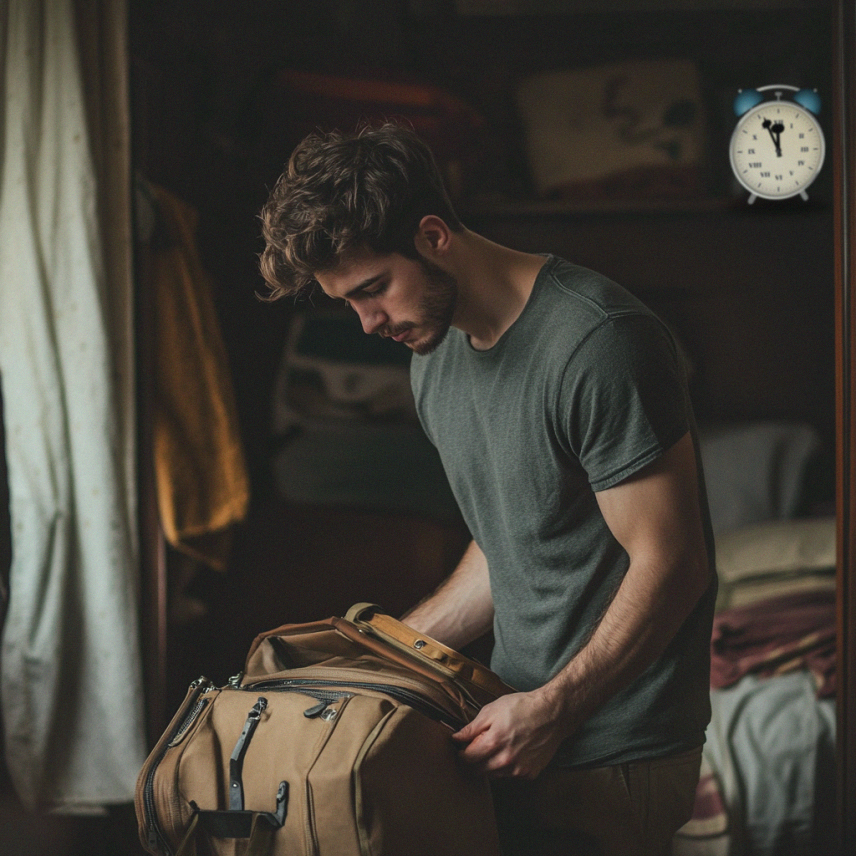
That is 11h56
